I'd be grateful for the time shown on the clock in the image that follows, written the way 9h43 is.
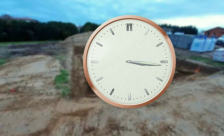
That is 3h16
